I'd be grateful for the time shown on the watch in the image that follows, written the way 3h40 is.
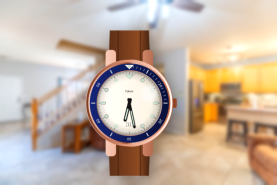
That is 6h28
